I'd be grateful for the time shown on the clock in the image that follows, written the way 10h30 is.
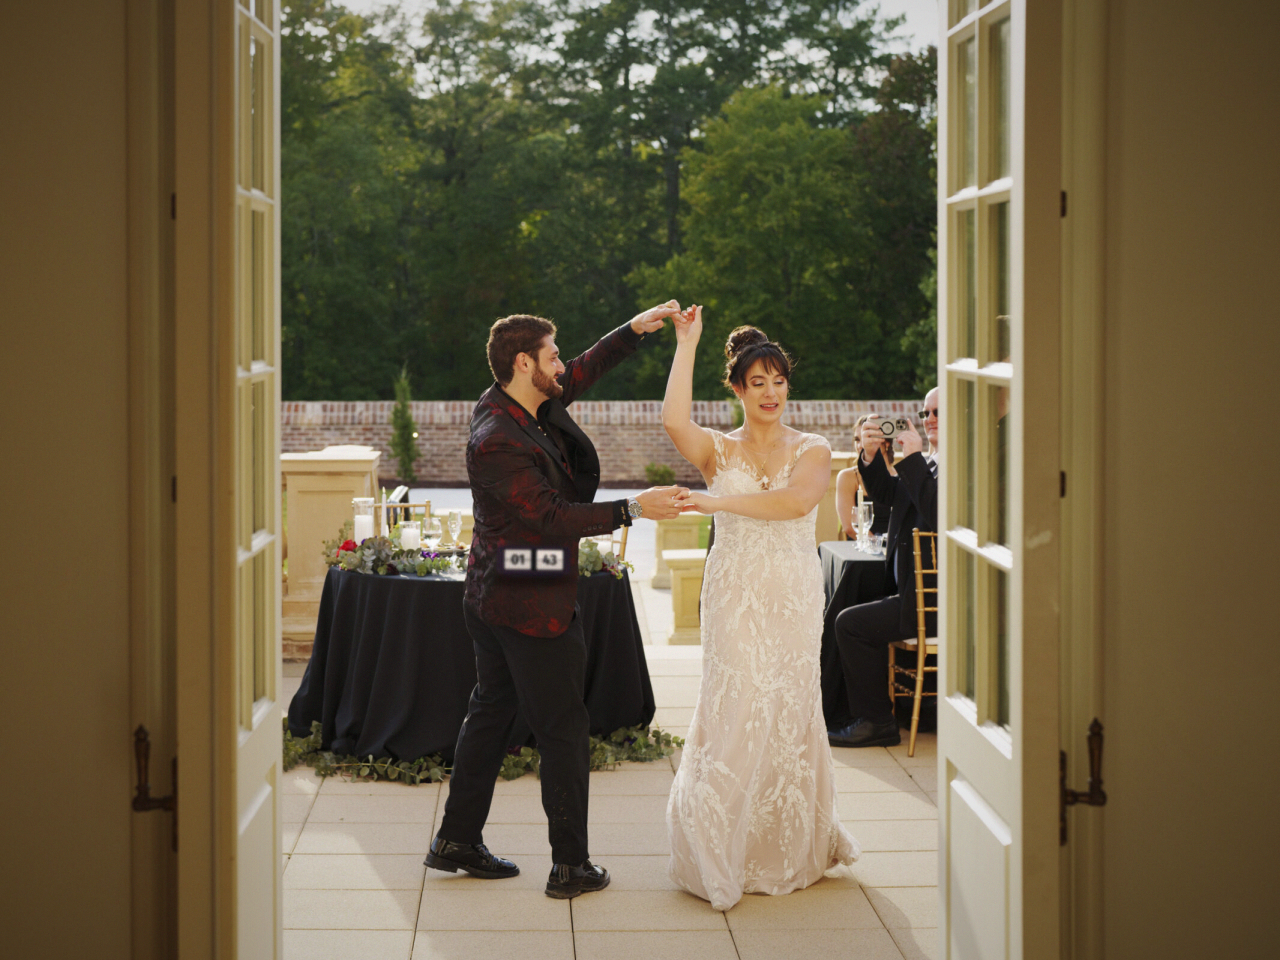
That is 1h43
